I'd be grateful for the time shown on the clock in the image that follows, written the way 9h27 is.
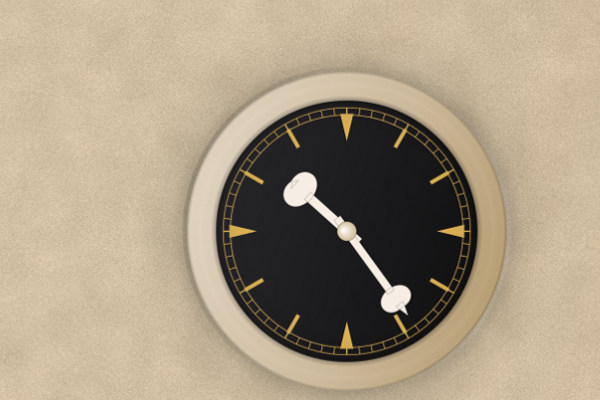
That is 10h24
